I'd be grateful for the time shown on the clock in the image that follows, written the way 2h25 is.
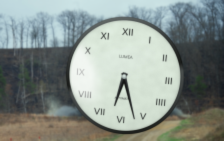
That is 6h27
